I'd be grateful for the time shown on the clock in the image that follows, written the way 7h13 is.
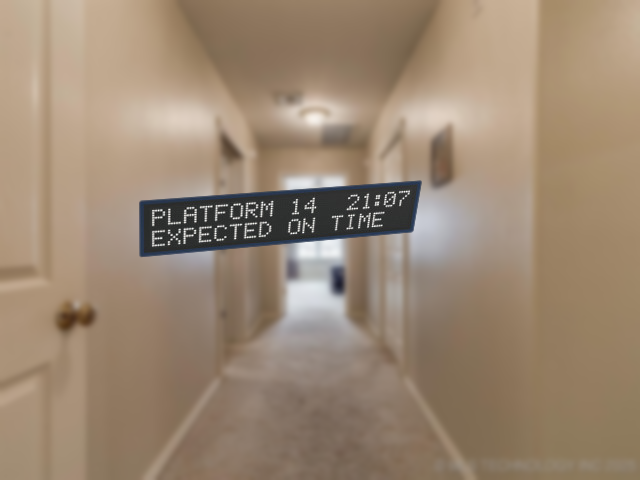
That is 21h07
